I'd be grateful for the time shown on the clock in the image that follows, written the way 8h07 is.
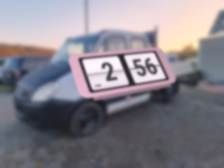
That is 2h56
